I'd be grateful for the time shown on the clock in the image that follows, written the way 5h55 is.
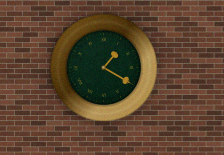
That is 1h20
